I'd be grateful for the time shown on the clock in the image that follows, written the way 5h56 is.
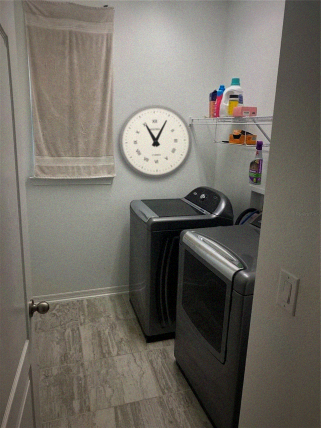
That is 11h05
